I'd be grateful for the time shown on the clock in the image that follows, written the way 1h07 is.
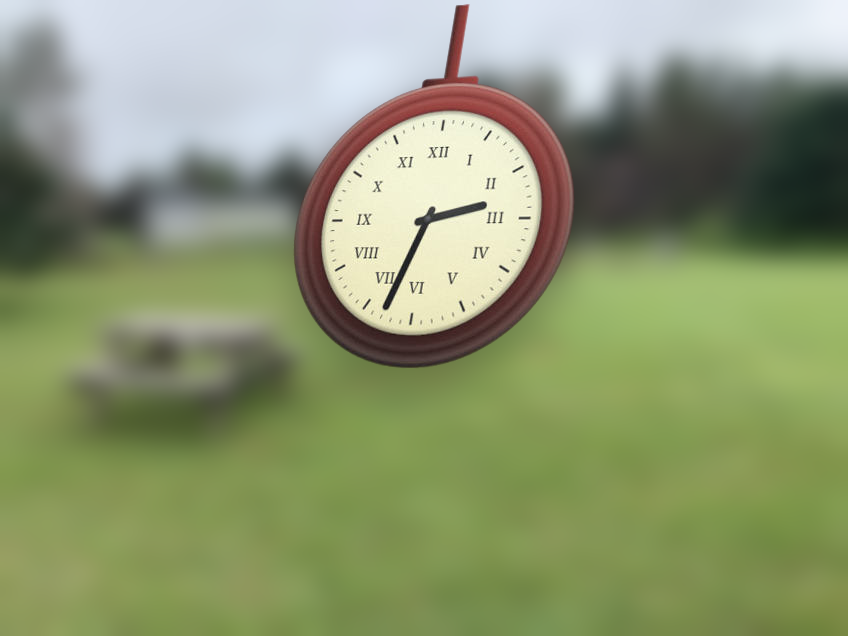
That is 2h33
